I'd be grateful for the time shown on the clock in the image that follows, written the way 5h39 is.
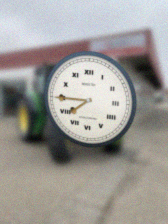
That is 7h45
